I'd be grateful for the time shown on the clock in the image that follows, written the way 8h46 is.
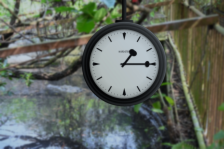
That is 1h15
